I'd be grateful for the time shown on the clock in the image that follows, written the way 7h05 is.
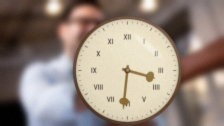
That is 3h31
